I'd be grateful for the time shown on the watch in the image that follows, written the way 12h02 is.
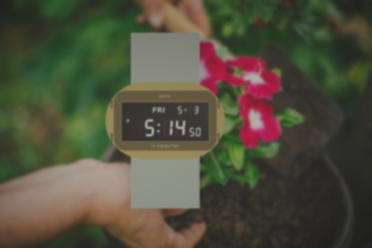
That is 5h14
